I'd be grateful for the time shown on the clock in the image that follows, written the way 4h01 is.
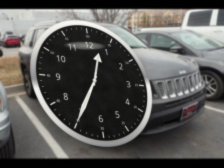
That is 12h35
